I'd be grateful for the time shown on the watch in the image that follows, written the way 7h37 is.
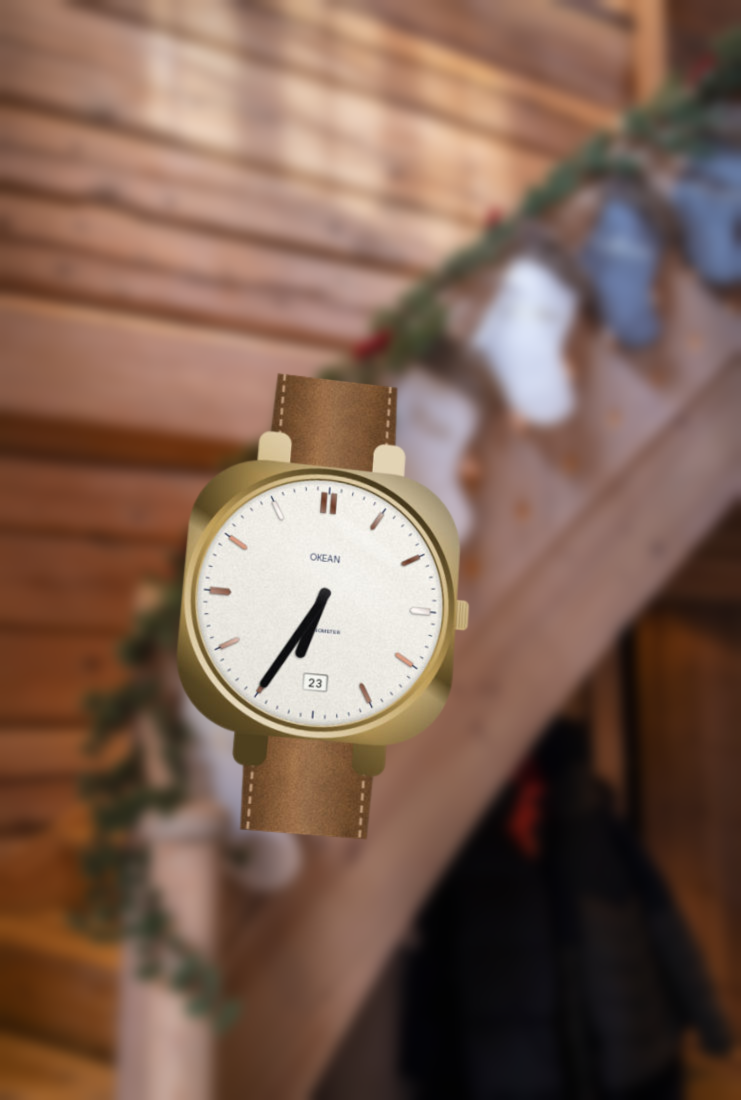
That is 6h35
